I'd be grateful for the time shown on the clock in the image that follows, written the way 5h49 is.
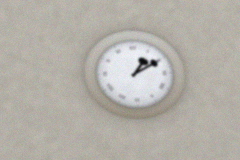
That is 1h10
